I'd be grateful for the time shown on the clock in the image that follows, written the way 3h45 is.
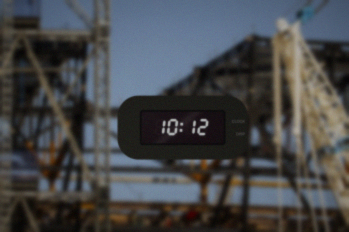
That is 10h12
